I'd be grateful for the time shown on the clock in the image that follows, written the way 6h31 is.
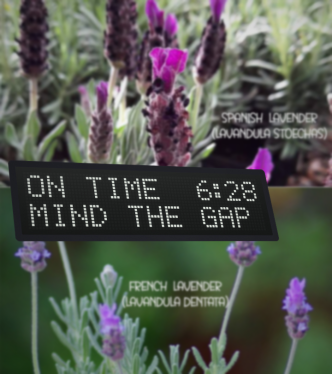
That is 6h28
